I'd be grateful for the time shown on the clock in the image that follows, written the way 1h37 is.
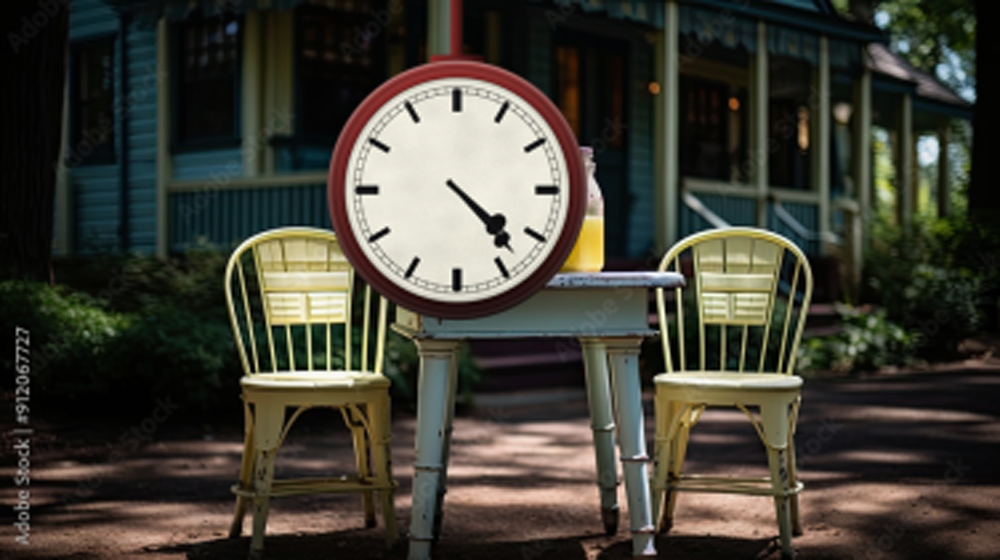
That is 4h23
